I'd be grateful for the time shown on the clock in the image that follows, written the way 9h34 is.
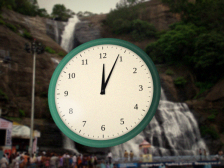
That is 12h04
